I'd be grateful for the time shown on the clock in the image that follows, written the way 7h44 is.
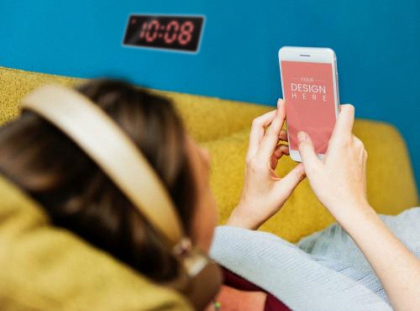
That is 10h08
